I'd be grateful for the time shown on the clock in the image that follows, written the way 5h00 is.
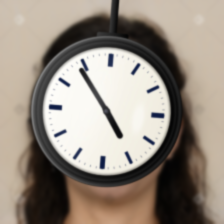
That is 4h54
